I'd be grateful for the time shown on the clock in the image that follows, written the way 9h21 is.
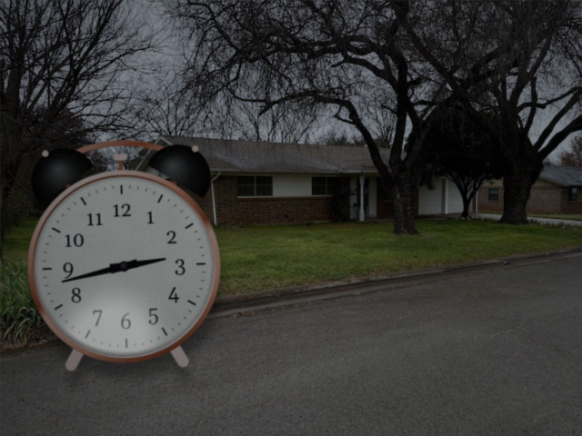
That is 2h43
